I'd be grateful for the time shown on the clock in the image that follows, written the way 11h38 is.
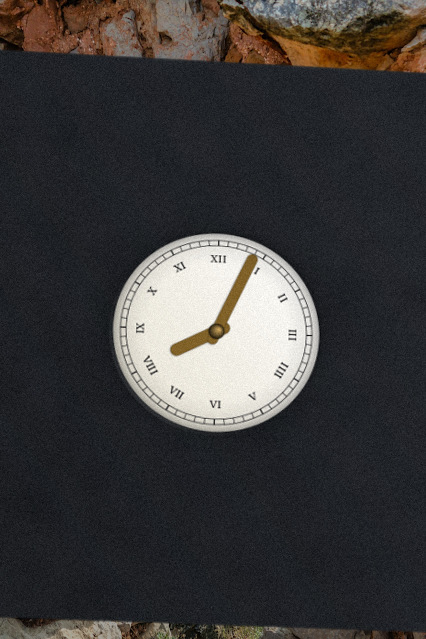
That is 8h04
